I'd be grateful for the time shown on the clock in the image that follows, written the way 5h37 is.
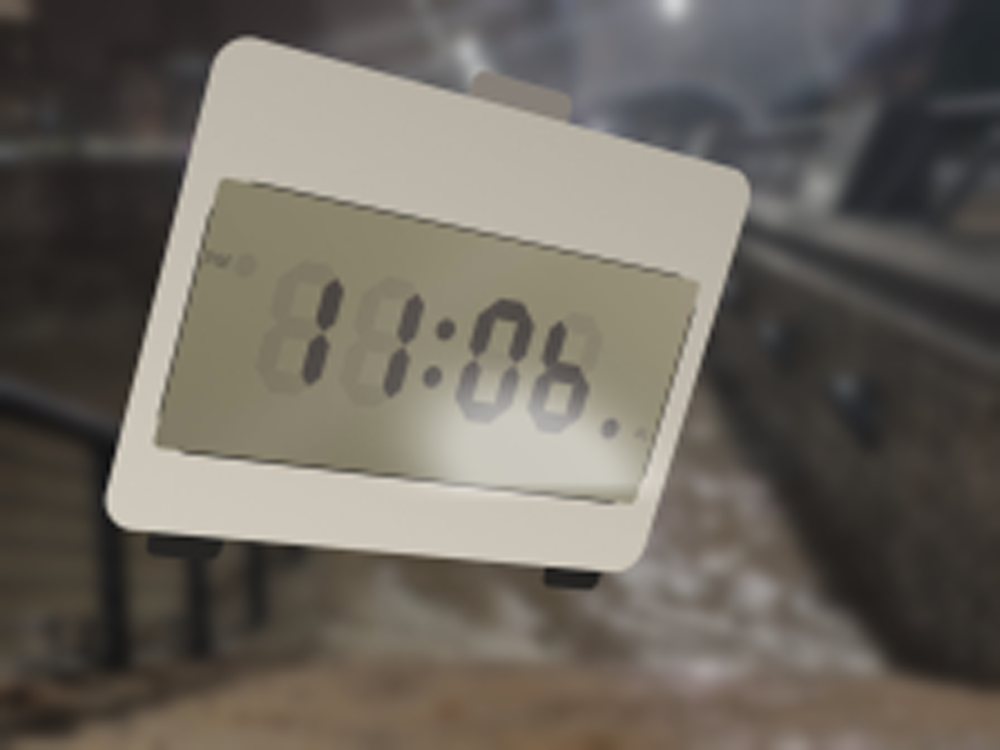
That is 11h06
